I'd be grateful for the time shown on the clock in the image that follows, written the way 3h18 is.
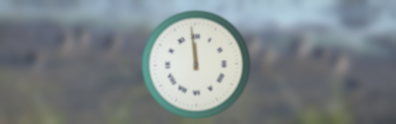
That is 11h59
